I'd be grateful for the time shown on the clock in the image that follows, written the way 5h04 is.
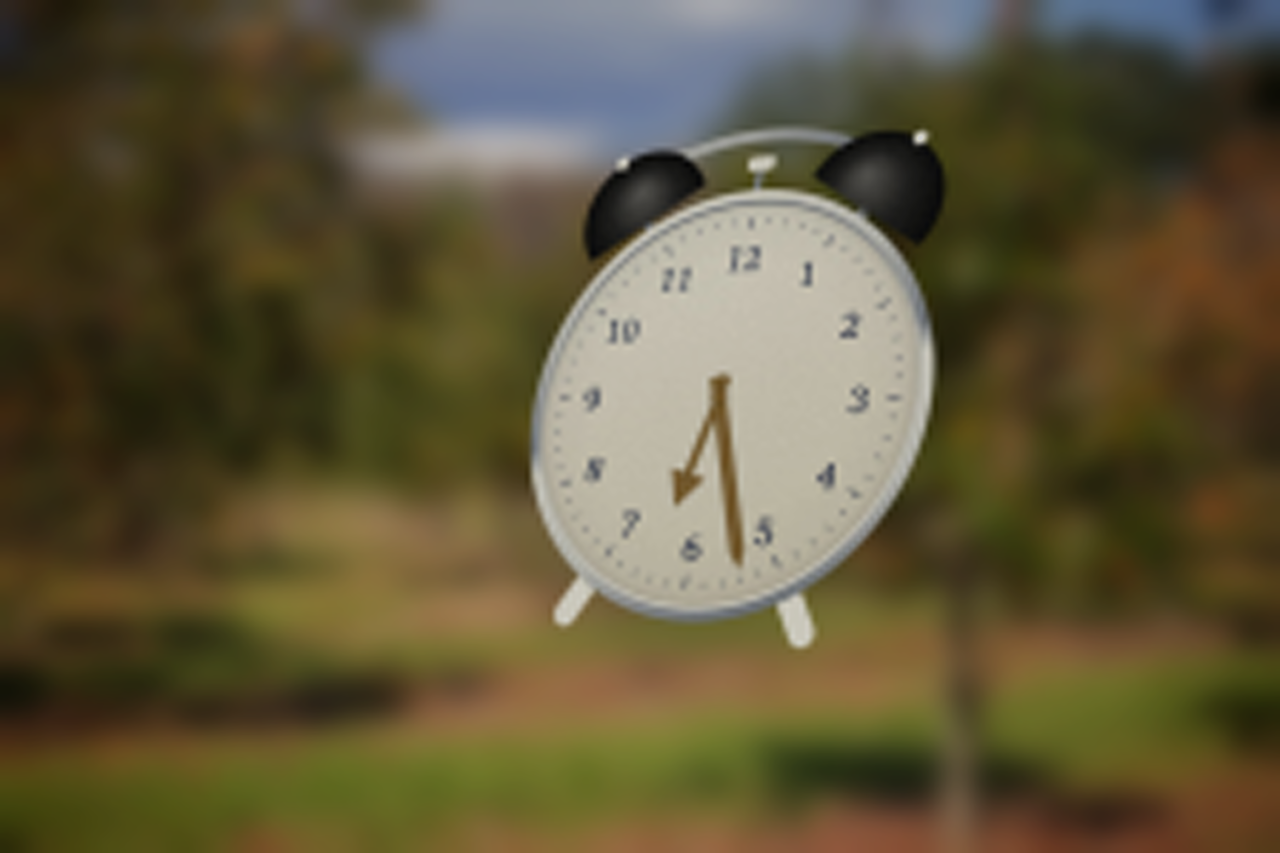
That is 6h27
